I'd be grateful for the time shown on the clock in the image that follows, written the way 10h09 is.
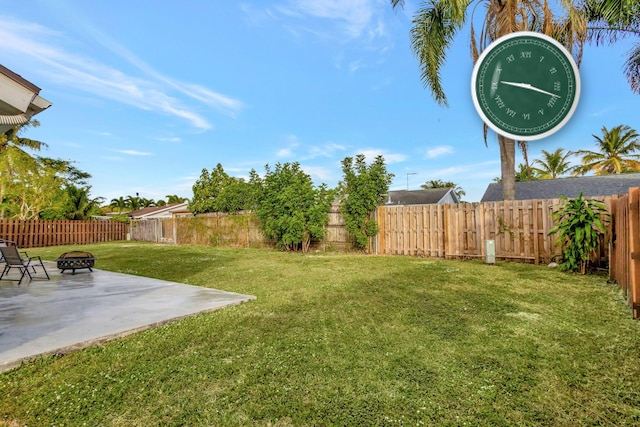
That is 9h18
